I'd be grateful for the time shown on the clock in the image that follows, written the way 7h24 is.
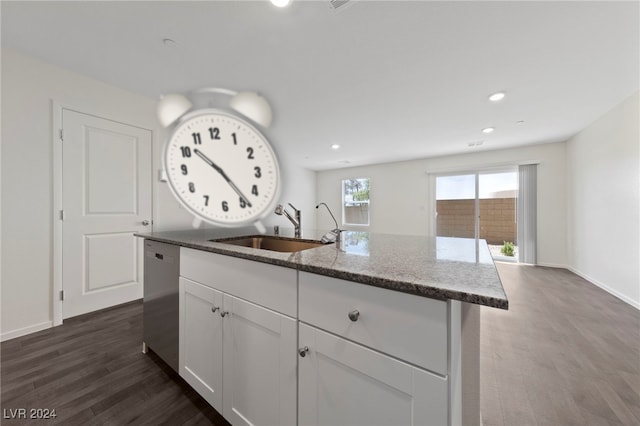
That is 10h24
